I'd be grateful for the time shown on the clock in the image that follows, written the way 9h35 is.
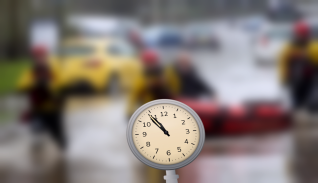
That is 10h54
